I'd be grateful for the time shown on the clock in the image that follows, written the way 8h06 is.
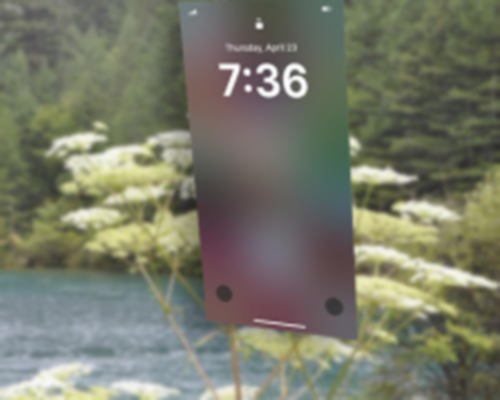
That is 7h36
